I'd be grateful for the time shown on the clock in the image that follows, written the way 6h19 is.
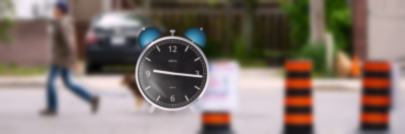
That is 9h16
